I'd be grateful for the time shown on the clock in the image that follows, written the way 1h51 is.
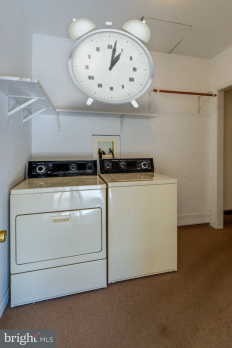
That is 1h02
